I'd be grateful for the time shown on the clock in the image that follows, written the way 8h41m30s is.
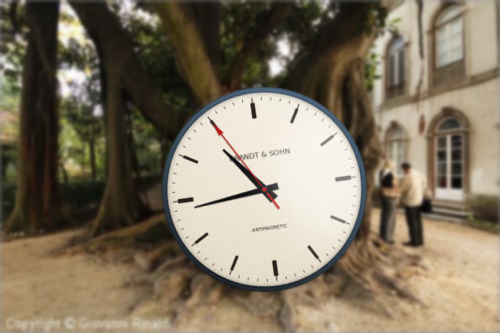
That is 10h43m55s
